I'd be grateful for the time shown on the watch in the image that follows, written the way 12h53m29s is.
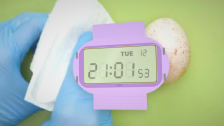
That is 21h01m53s
